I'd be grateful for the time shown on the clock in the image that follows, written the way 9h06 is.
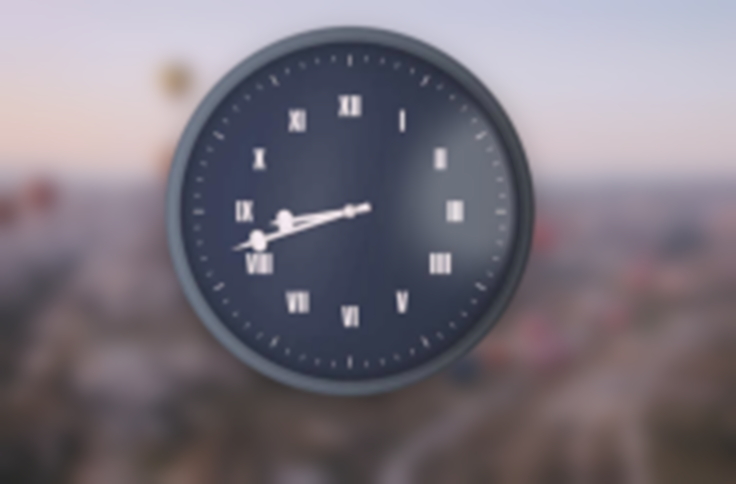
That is 8h42
